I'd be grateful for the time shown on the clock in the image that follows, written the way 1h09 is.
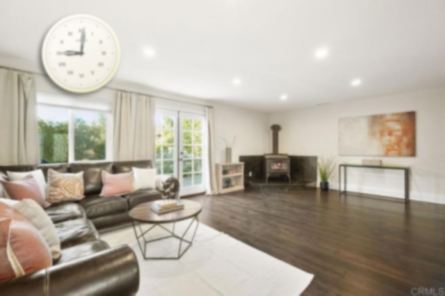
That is 9h01
